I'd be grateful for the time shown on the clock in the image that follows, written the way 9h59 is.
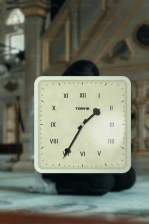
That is 1h35
